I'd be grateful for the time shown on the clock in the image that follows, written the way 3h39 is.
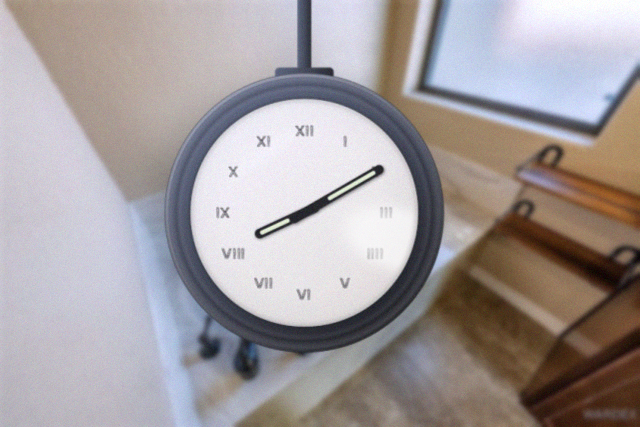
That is 8h10
